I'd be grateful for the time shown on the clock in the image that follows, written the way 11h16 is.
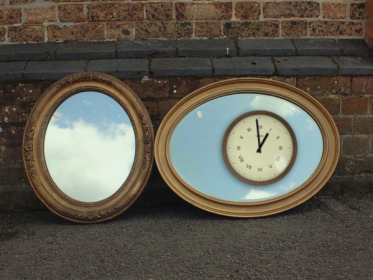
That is 12h59
